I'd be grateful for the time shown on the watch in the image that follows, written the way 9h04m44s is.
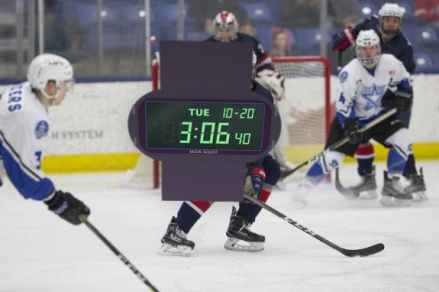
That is 3h06m40s
